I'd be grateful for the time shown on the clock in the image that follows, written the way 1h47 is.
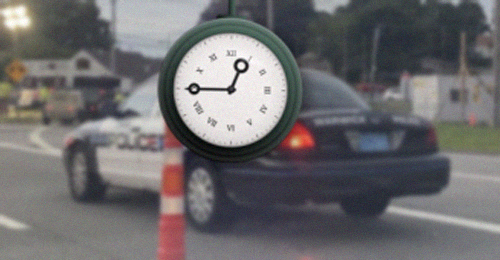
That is 12h45
